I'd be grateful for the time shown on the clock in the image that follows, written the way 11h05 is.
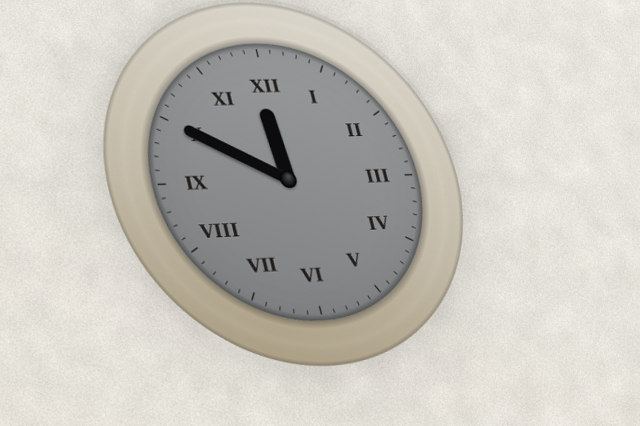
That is 11h50
